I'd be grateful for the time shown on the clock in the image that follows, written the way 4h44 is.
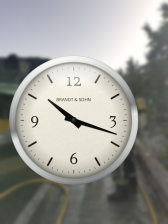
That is 10h18
